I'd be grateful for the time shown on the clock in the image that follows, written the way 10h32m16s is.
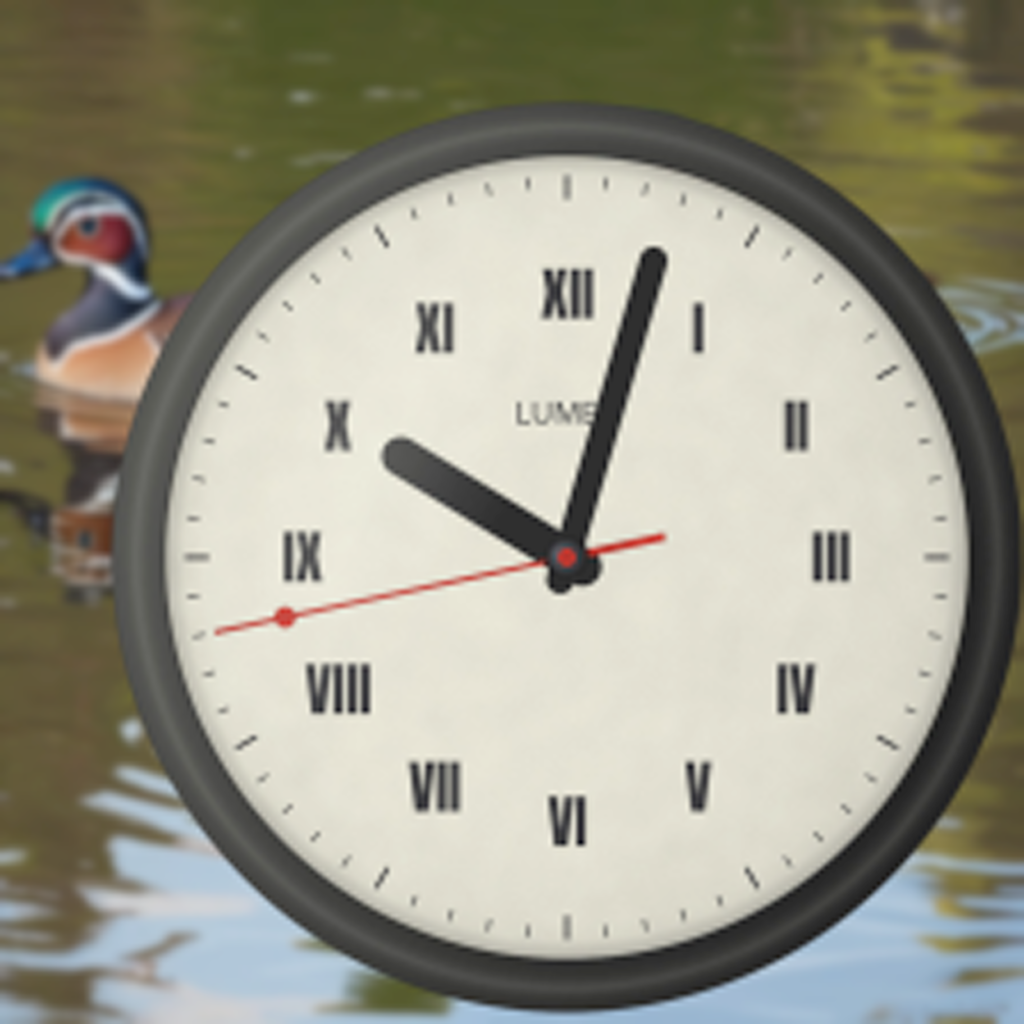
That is 10h02m43s
